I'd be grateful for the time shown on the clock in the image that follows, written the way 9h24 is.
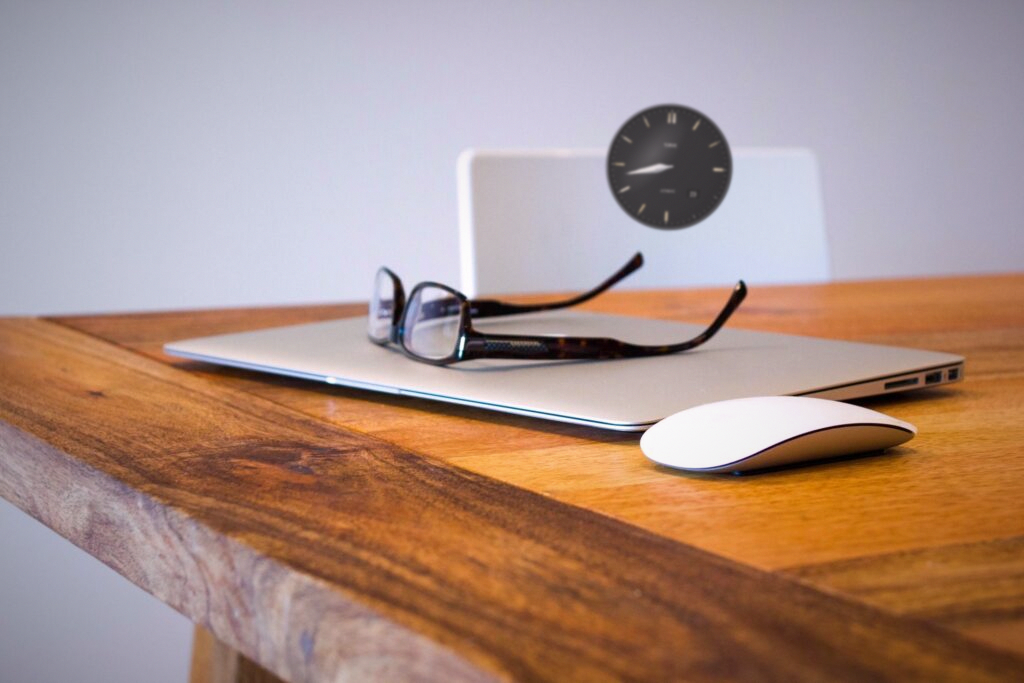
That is 8h43
